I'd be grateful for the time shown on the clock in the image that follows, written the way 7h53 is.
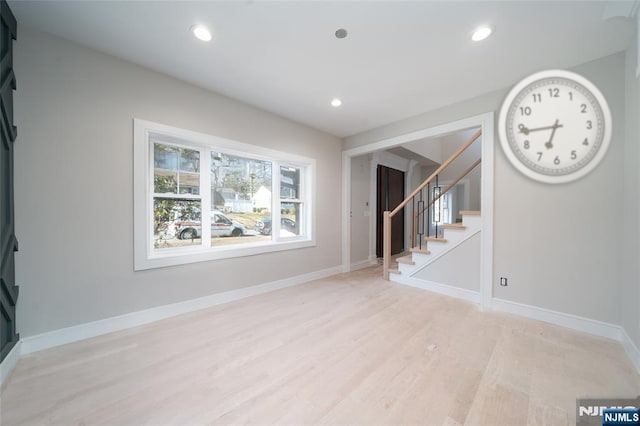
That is 6h44
